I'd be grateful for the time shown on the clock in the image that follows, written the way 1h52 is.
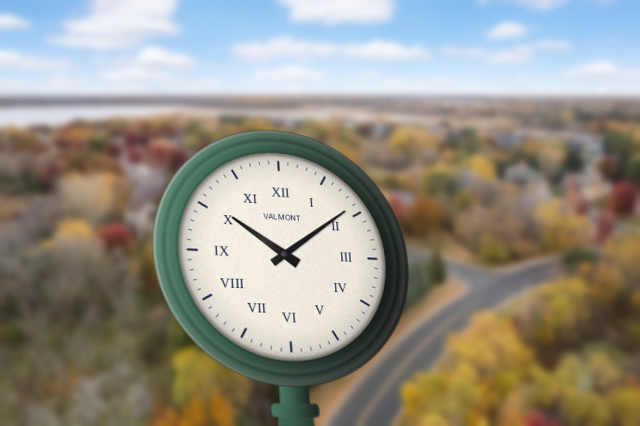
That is 10h09
